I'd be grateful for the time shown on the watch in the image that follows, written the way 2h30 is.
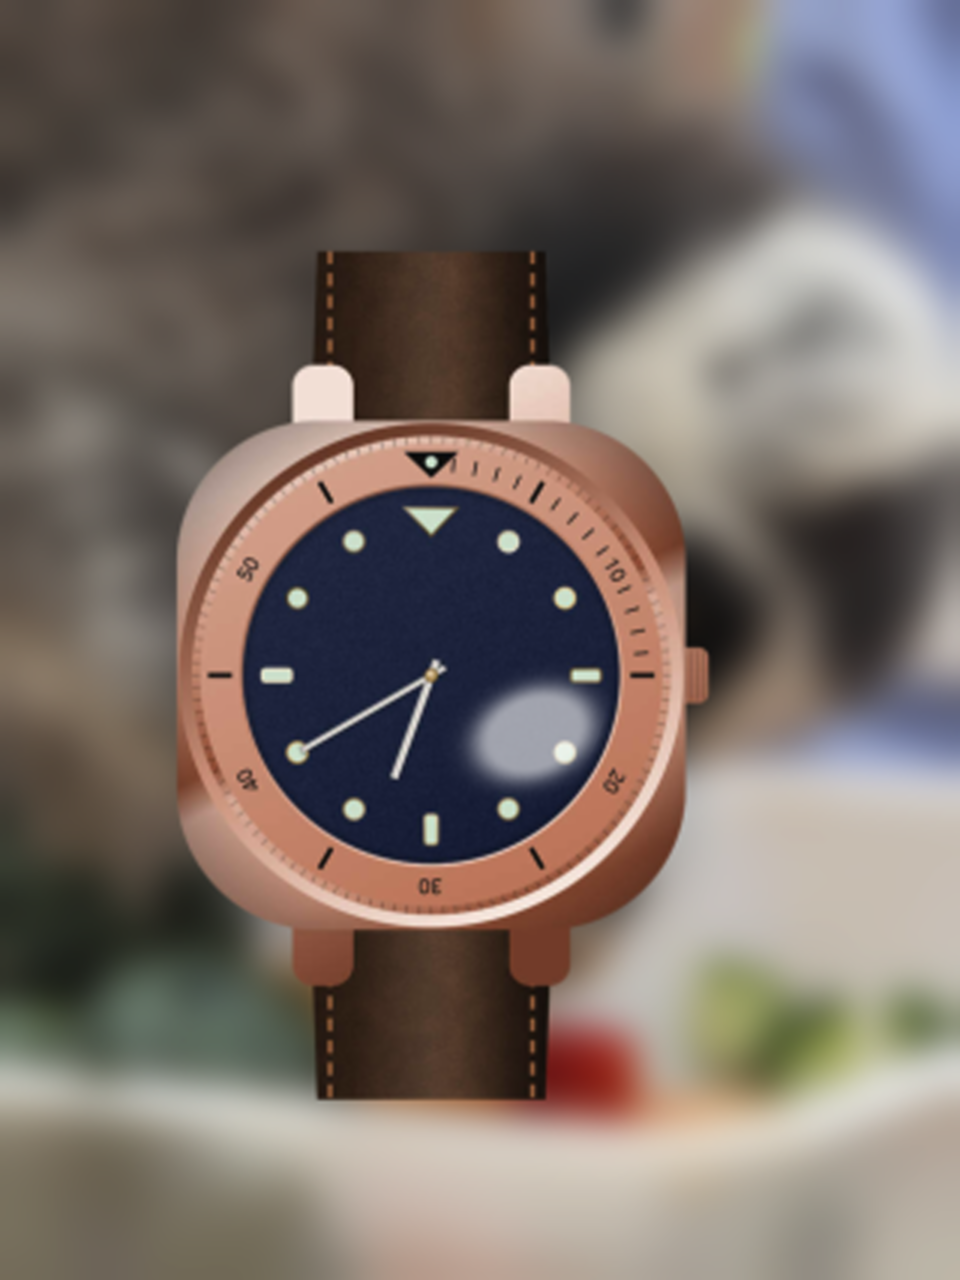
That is 6h40
